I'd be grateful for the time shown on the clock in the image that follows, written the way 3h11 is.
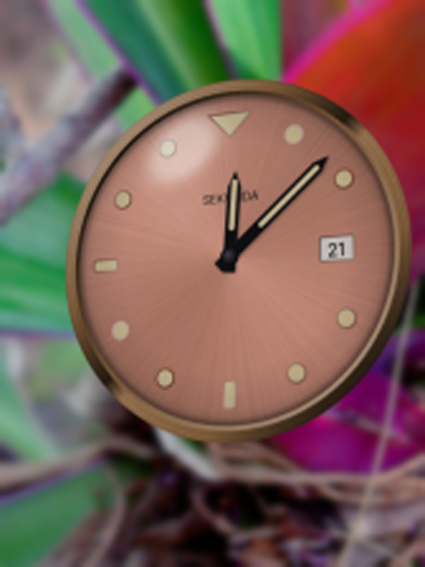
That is 12h08
